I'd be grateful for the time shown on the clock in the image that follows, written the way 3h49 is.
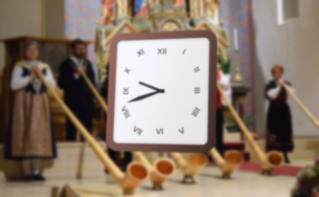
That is 9h42
